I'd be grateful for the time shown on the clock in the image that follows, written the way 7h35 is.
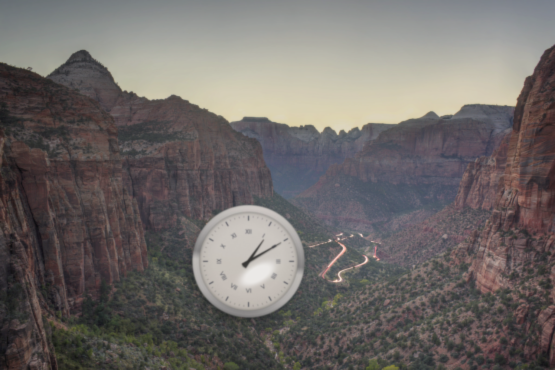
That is 1h10
